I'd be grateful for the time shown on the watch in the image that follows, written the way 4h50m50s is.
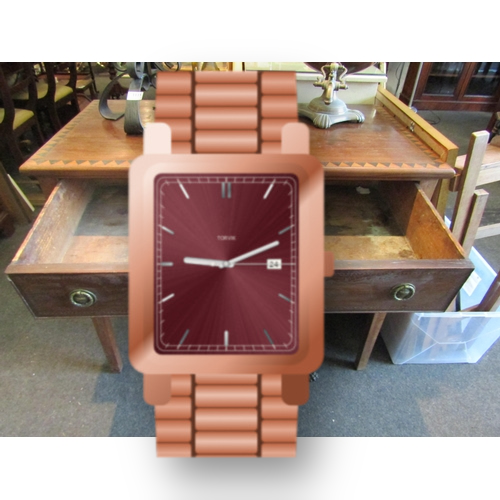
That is 9h11m15s
